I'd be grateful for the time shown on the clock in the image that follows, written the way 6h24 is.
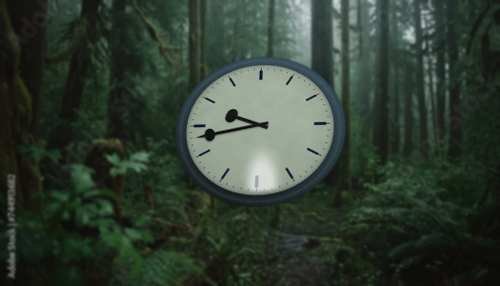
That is 9h43
